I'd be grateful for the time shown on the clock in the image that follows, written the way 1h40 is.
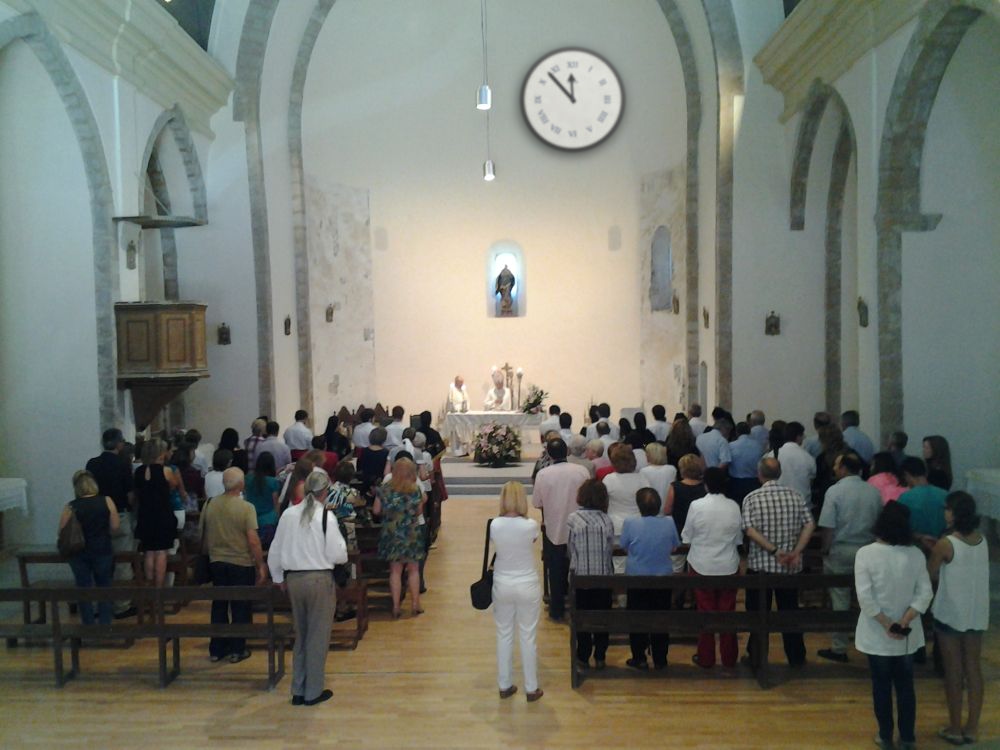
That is 11h53
